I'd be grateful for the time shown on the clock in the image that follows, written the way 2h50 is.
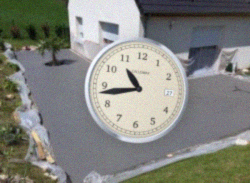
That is 10h43
